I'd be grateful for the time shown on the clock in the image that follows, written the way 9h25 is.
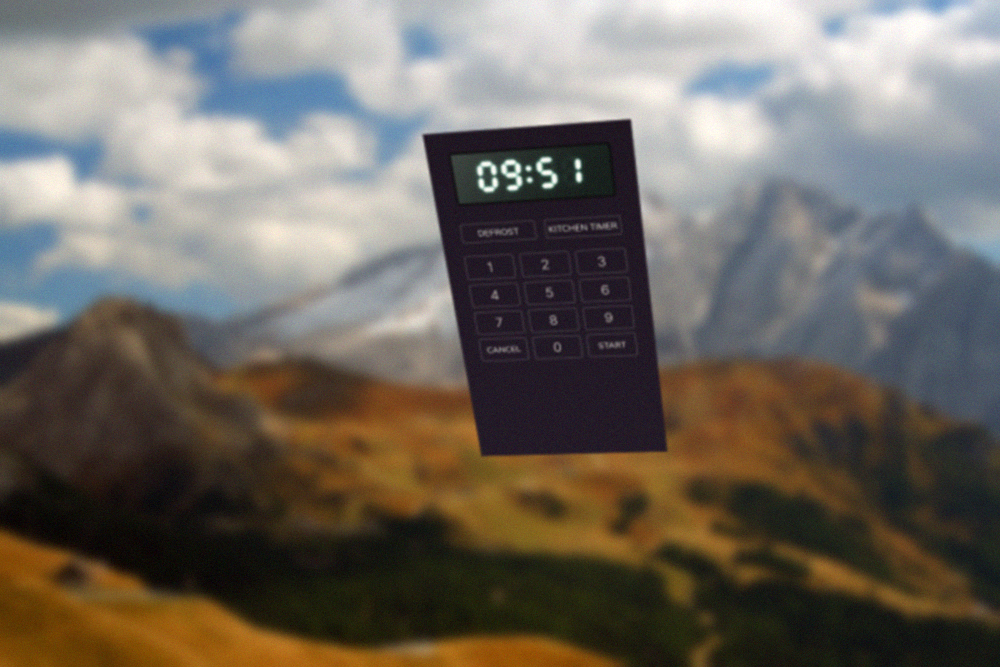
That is 9h51
